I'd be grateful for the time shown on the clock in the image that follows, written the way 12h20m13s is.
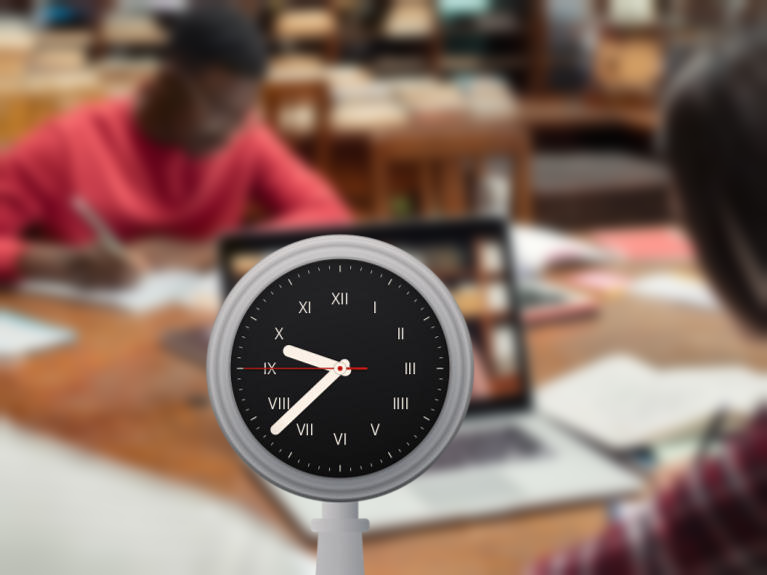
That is 9h37m45s
